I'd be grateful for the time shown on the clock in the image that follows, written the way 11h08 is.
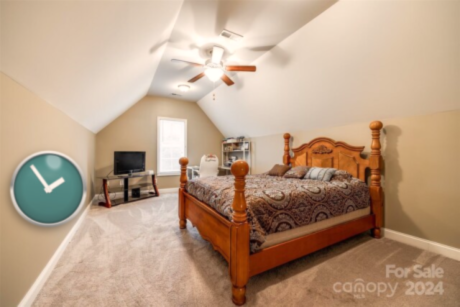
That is 1h54
